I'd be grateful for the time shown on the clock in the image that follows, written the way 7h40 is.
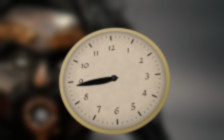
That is 8h44
